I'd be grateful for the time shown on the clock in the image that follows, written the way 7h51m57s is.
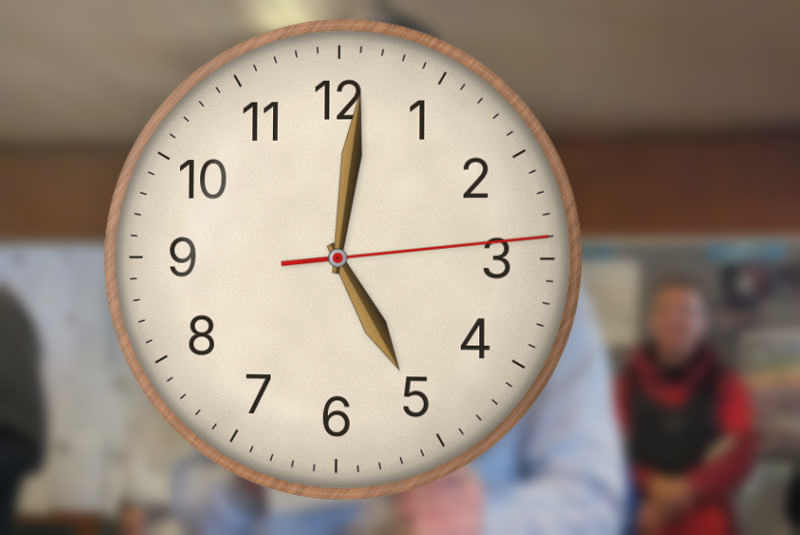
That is 5h01m14s
